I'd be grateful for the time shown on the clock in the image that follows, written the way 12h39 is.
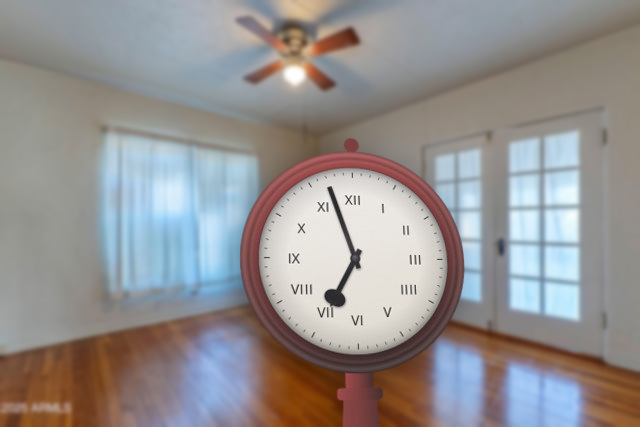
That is 6h57
